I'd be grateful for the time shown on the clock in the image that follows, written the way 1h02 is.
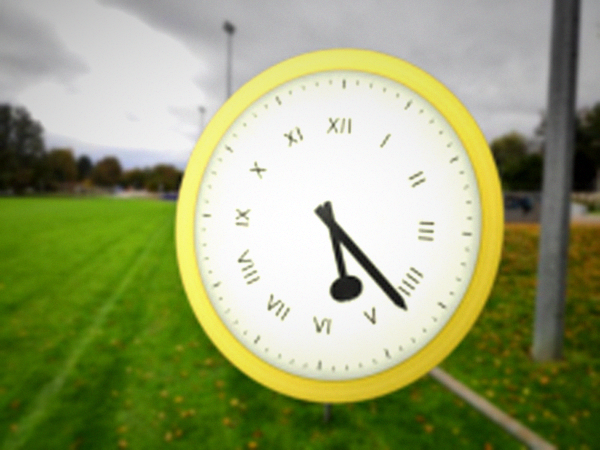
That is 5h22
